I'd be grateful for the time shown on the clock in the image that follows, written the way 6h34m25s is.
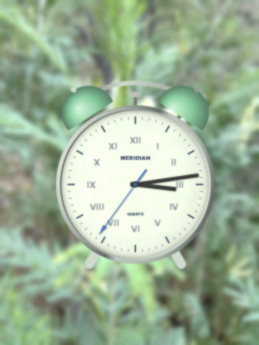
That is 3h13m36s
